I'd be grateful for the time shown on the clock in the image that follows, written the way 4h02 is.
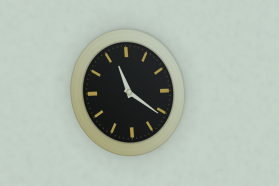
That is 11h21
